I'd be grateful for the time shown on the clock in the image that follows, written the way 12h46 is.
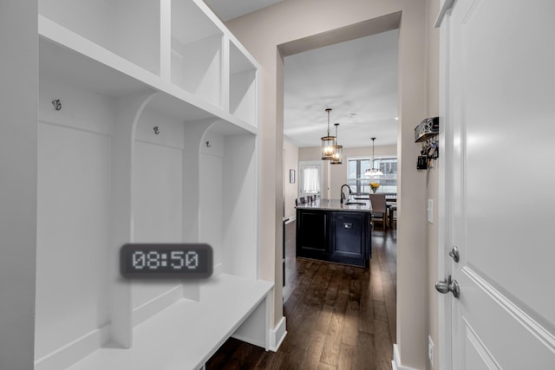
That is 8h50
